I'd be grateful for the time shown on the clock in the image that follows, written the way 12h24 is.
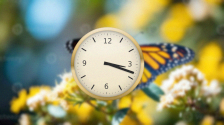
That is 3h18
